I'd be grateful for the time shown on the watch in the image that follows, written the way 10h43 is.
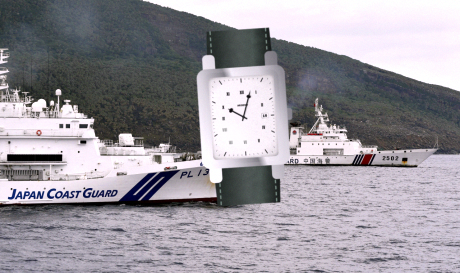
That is 10h03
